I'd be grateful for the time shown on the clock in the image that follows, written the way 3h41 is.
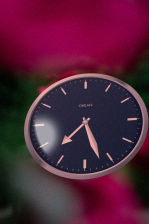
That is 7h27
